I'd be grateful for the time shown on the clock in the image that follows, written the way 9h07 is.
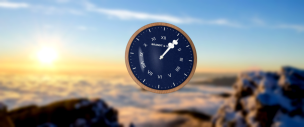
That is 1h06
